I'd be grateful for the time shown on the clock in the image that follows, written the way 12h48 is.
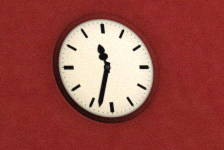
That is 11h33
